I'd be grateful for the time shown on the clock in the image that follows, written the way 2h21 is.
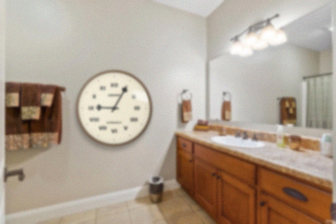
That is 9h05
